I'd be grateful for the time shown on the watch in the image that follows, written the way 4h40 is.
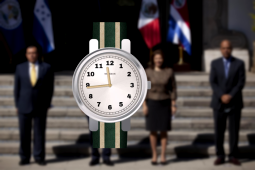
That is 11h44
